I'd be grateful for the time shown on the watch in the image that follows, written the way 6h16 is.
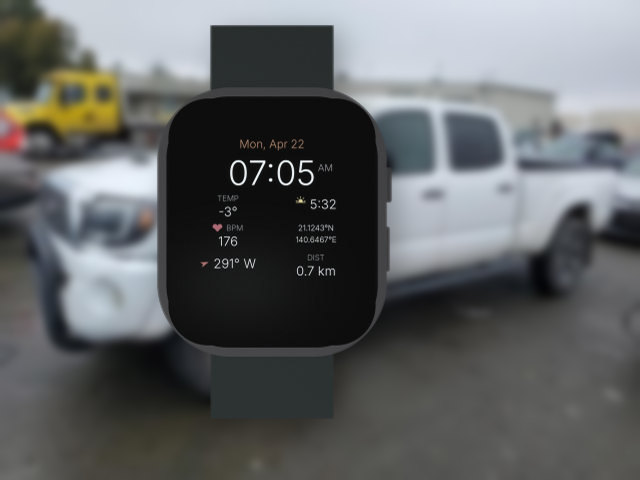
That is 7h05
